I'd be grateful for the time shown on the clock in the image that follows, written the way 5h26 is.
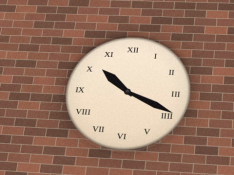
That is 10h19
